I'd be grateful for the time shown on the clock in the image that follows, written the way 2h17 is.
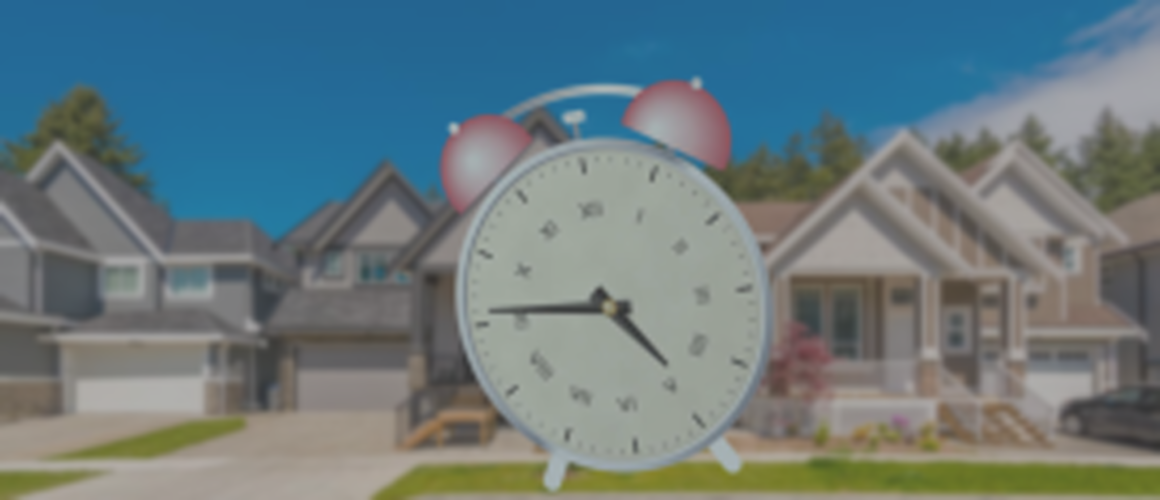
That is 4h46
